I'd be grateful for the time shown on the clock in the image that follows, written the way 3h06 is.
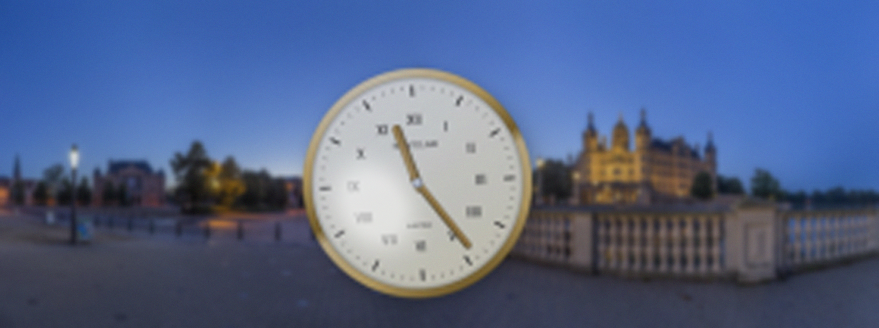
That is 11h24
